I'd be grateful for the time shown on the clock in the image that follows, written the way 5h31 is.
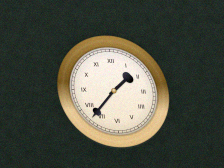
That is 1h37
